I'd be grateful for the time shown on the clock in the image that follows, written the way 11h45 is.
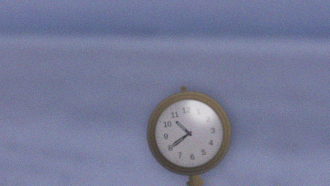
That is 10h40
